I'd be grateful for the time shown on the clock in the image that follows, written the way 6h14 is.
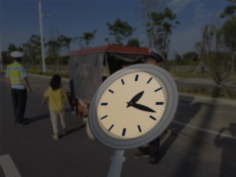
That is 1h18
